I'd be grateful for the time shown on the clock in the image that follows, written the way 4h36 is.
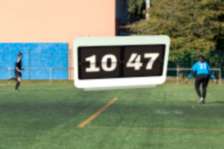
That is 10h47
